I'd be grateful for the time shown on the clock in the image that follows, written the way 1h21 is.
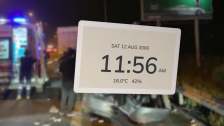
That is 11h56
